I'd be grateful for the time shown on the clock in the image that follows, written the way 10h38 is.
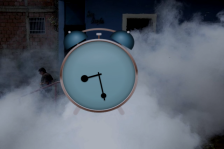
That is 8h28
